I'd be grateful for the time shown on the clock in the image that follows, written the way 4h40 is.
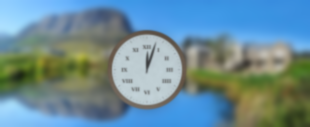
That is 12h03
